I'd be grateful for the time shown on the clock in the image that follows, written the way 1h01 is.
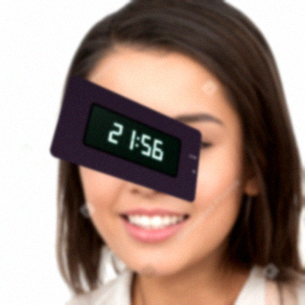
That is 21h56
